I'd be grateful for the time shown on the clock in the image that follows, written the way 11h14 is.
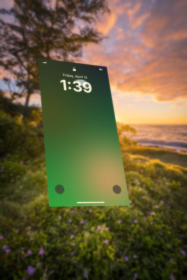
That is 1h39
